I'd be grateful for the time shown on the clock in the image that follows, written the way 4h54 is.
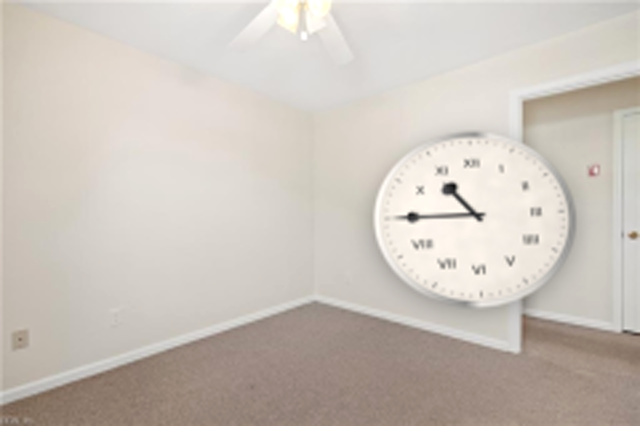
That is 10h45
